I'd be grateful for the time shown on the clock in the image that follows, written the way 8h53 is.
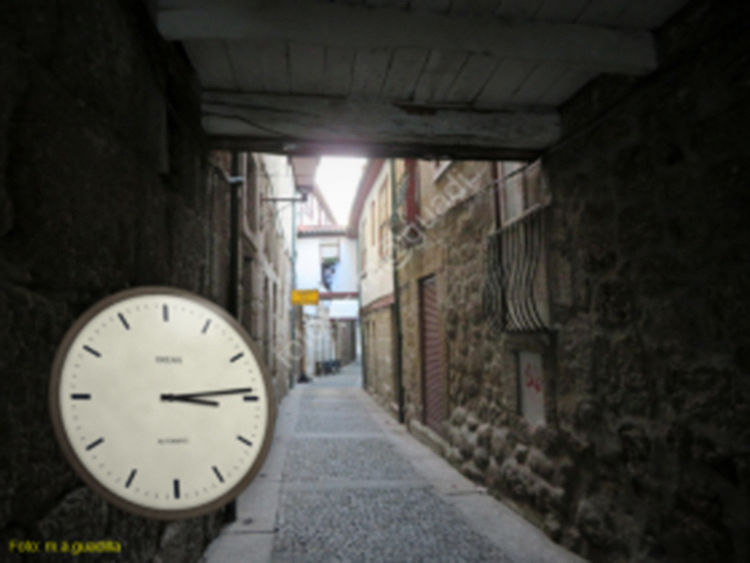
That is 3h14
